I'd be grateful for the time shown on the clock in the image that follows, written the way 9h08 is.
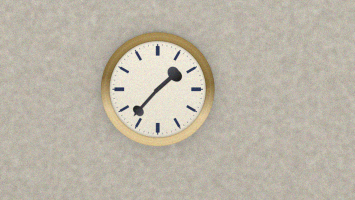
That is 1h37
